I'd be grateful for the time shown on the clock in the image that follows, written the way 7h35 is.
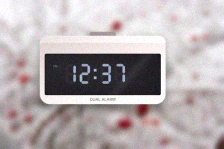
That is 12h37
